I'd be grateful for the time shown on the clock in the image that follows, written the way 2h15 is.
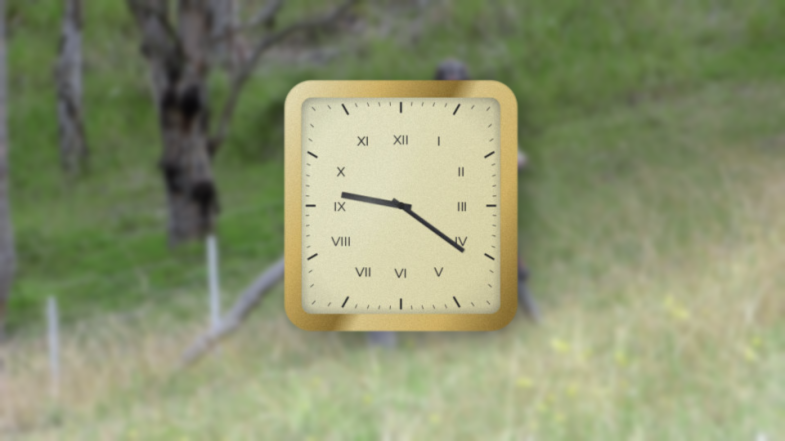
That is 9h21
